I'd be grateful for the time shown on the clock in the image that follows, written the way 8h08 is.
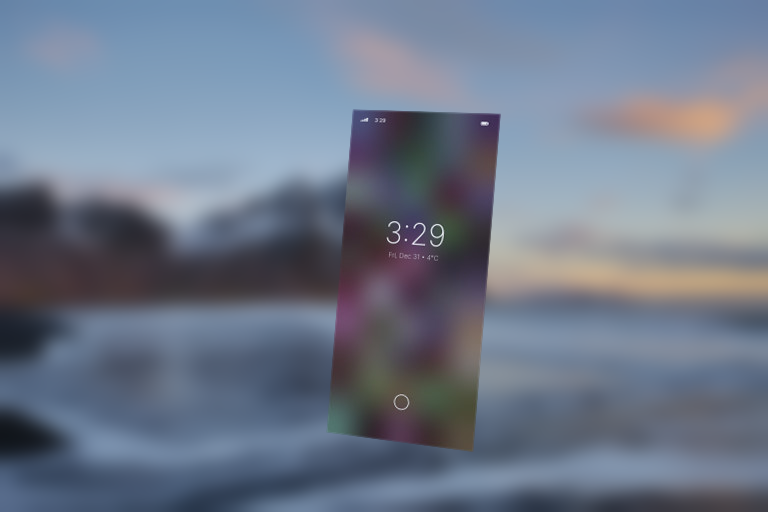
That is 3h29
